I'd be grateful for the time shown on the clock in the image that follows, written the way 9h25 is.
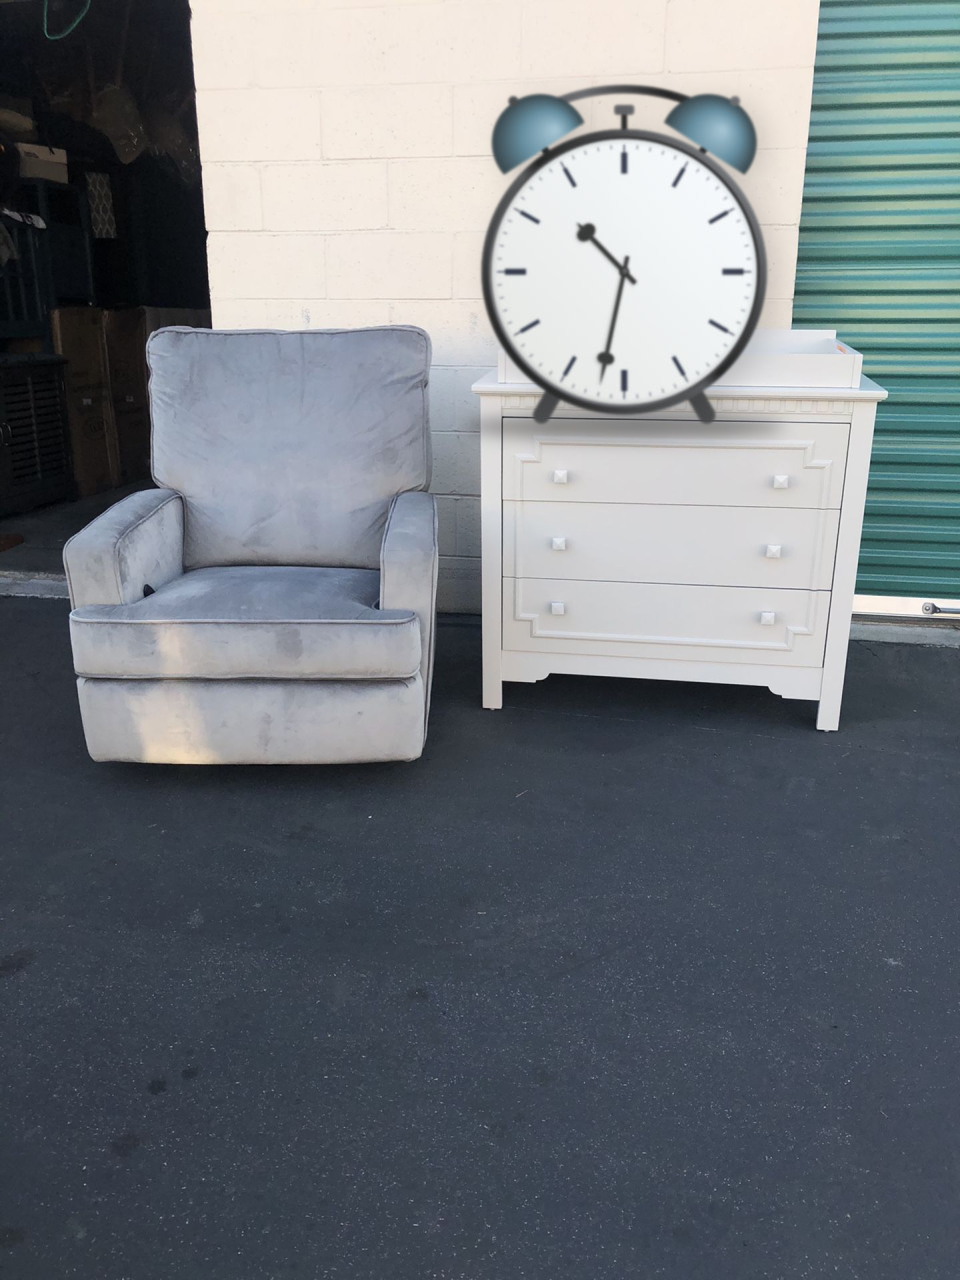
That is 10h32
